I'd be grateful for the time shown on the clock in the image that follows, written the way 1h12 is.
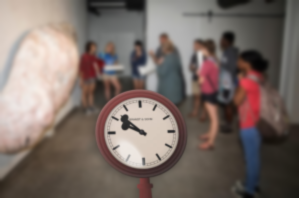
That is 9h52
